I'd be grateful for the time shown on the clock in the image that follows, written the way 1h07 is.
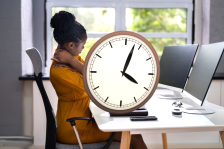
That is 4h03
